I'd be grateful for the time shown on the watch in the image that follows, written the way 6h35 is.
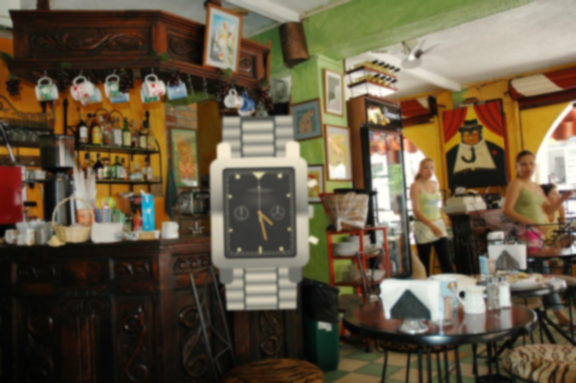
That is 4h28
